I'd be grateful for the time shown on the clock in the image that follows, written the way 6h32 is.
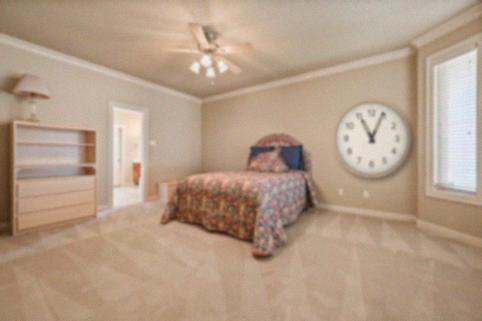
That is 11h04
